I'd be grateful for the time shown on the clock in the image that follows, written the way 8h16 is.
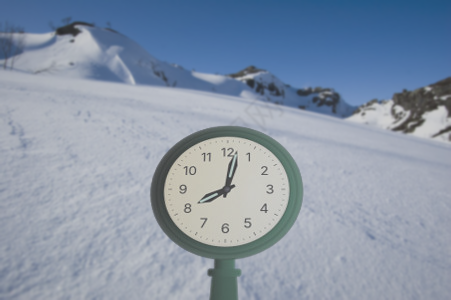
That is 8h02
